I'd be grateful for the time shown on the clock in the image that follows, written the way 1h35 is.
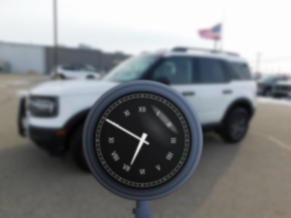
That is 6h50
